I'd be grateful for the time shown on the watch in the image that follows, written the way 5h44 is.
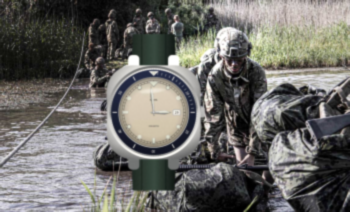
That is 2h59
